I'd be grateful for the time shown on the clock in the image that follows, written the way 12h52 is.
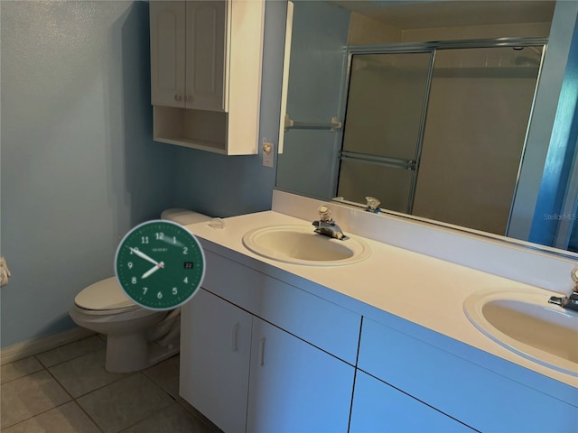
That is 7h50
